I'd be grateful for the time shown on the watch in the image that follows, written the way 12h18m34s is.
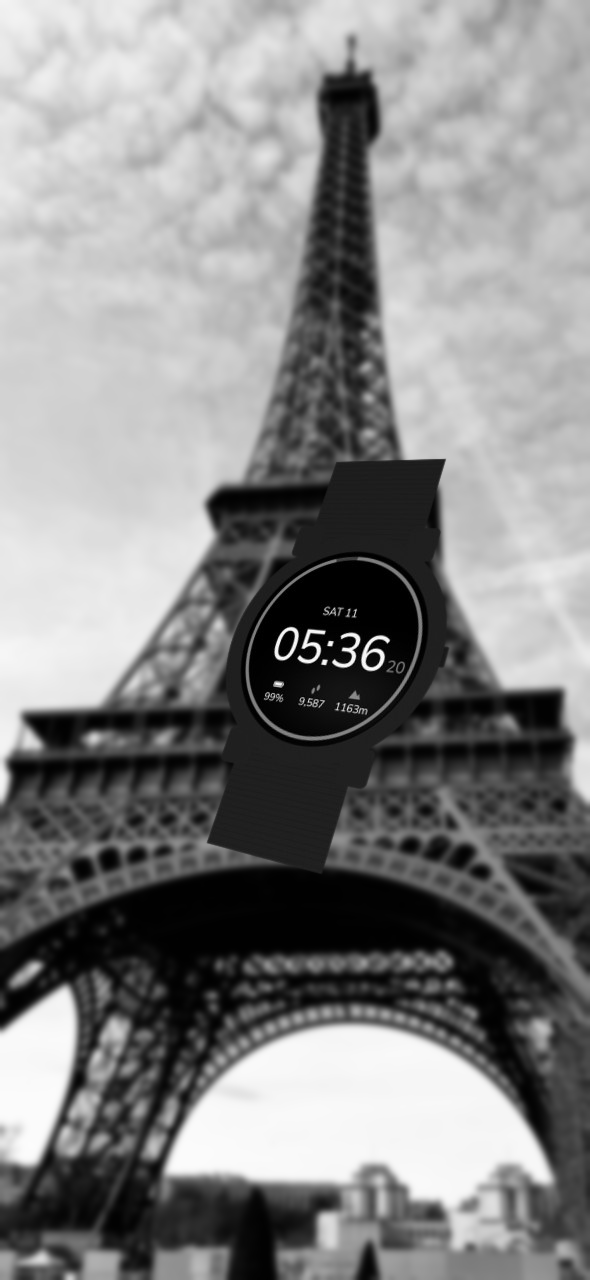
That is 5h36m20s
